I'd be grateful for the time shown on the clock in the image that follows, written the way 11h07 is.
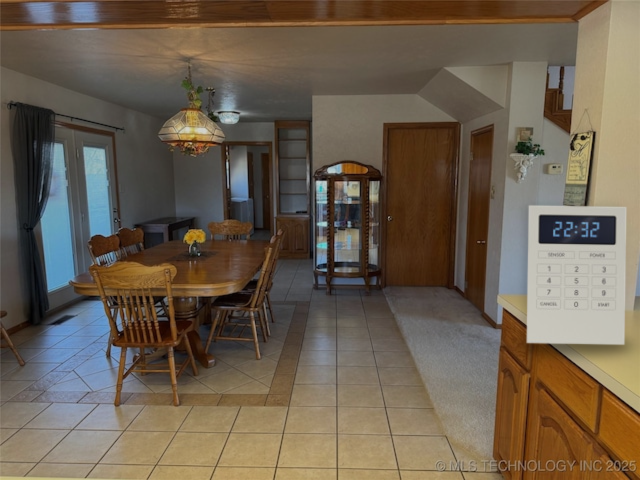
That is 22h32
